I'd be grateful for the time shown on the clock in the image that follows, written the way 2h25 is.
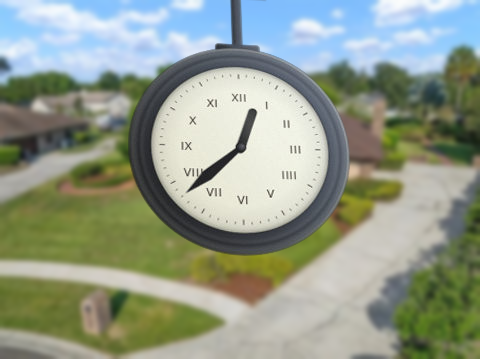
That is 12h38
